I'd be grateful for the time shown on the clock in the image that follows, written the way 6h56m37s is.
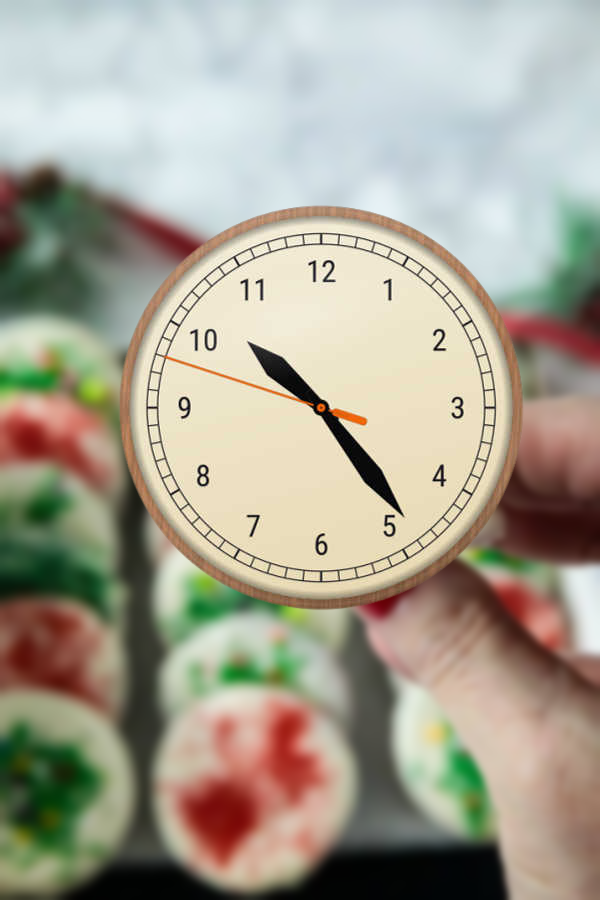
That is 10h23m48s
